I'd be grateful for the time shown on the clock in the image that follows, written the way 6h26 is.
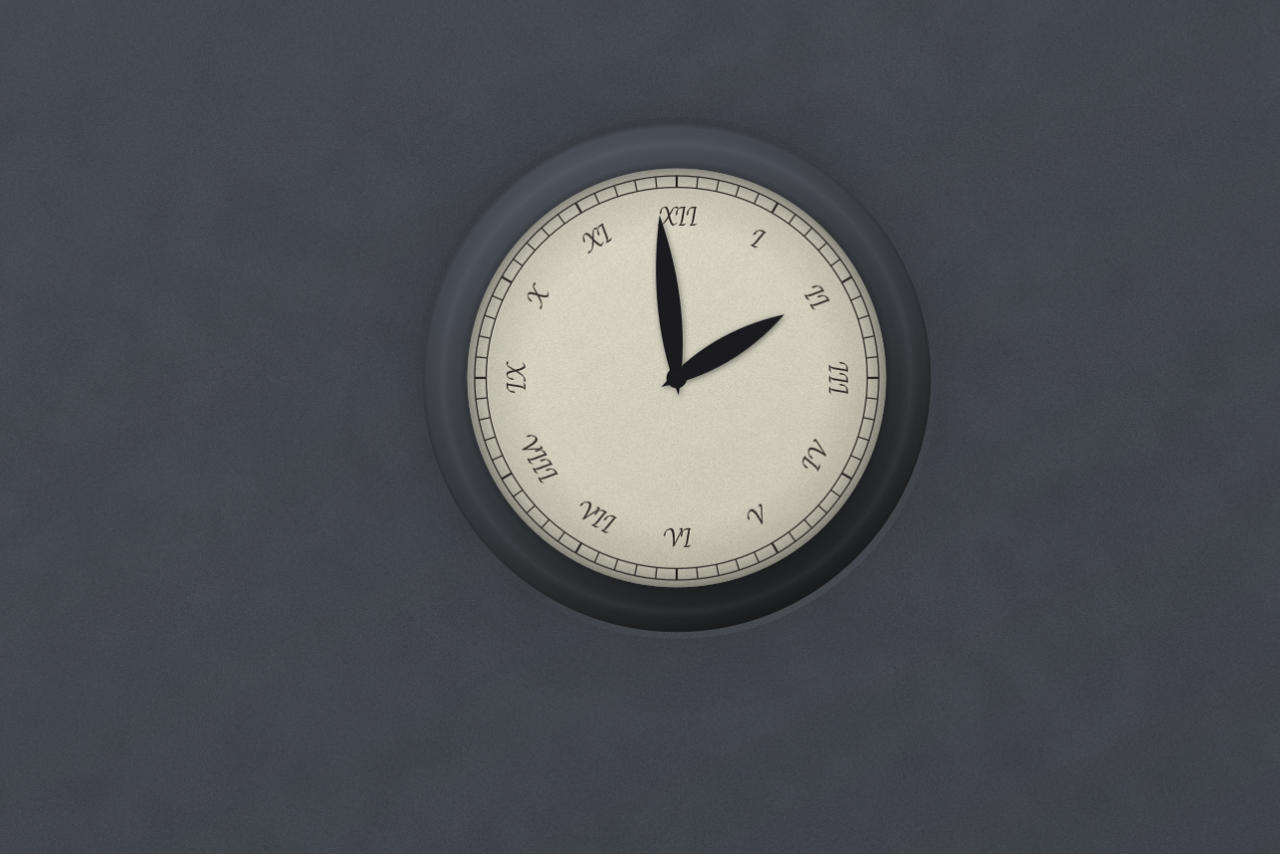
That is 1h59
